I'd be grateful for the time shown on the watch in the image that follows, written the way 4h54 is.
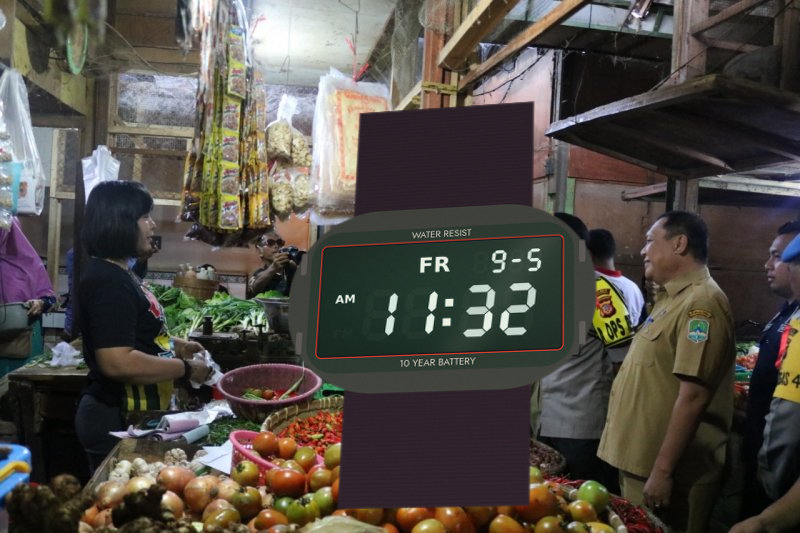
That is 11h32
